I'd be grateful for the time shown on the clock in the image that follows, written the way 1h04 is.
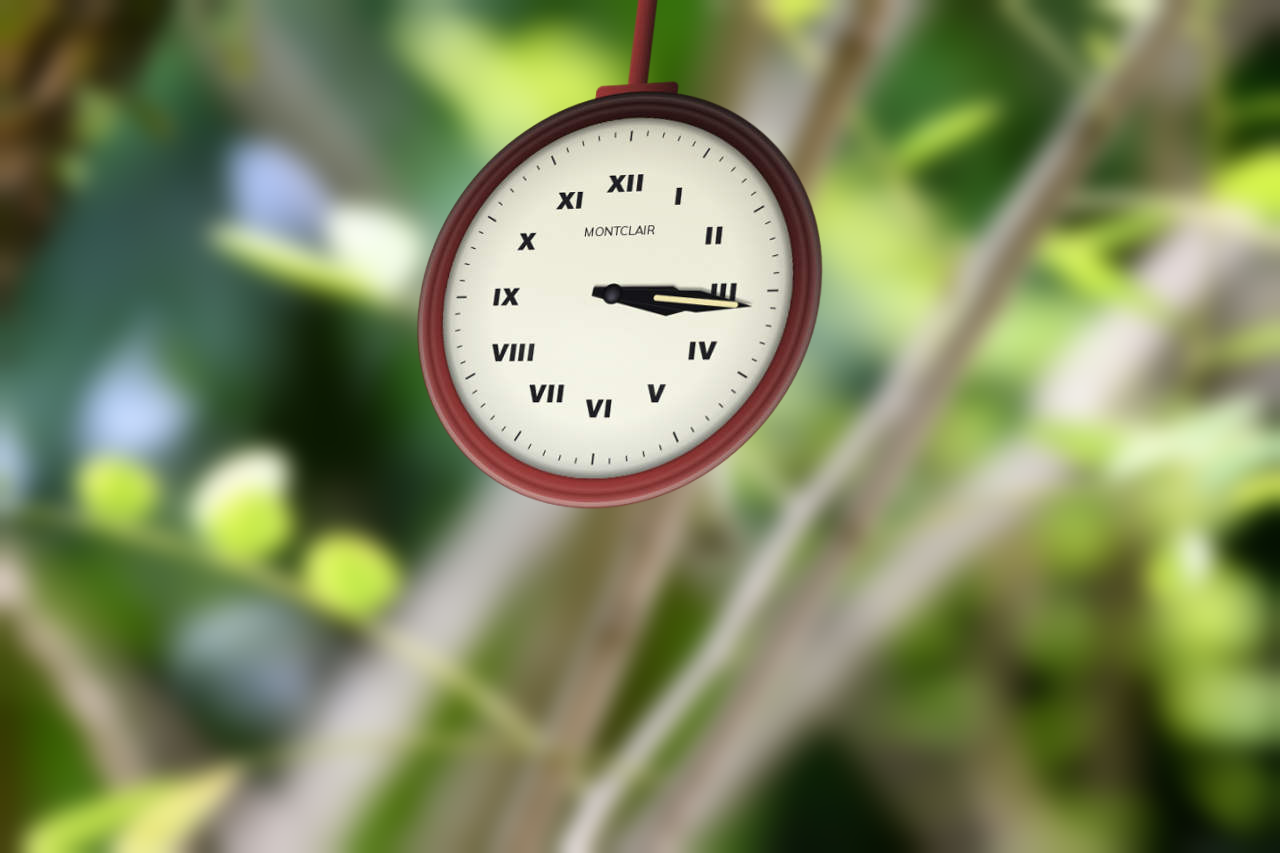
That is 3h16
